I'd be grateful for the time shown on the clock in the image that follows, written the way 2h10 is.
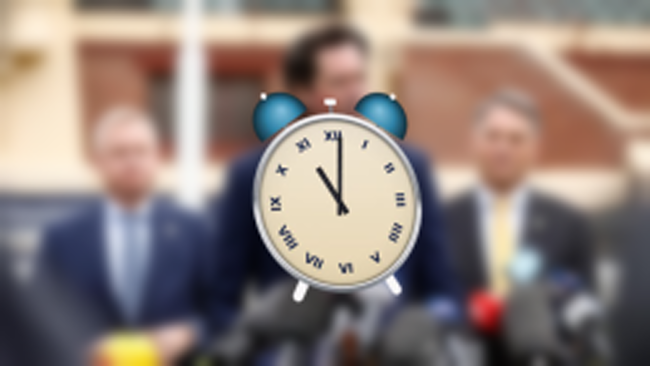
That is 11h01
